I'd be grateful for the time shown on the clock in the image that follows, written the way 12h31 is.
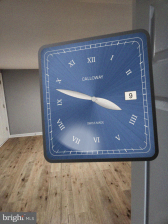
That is 3h48
